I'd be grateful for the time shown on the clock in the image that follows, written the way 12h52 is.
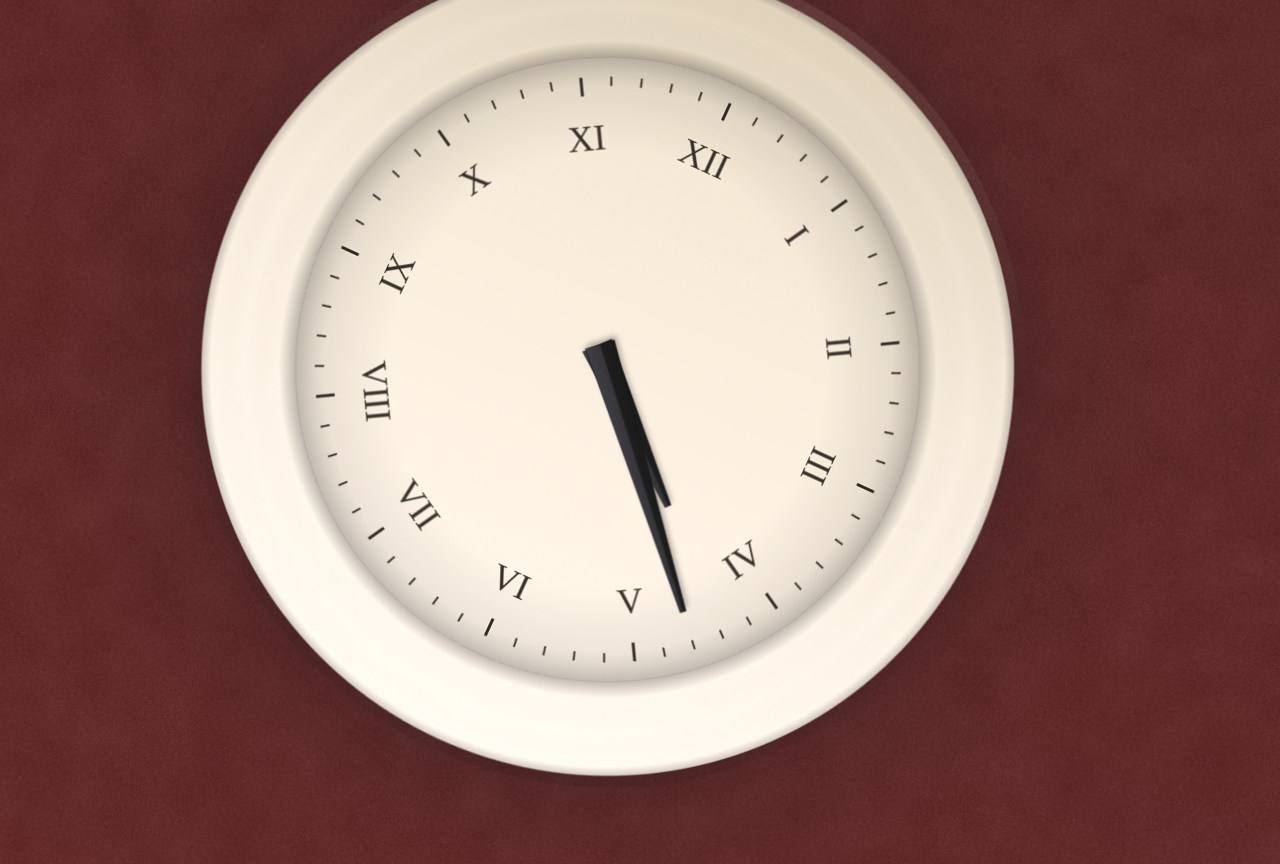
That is 4h23
